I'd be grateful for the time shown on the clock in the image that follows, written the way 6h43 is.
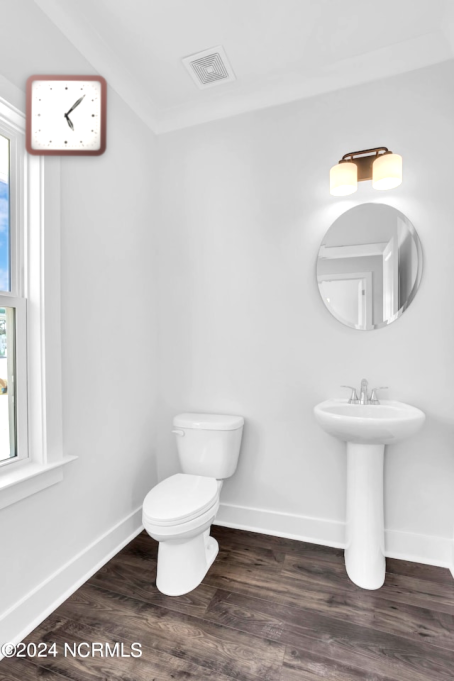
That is 5h07
